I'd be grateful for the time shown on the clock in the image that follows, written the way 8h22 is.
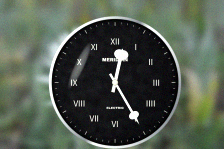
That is 12h25
